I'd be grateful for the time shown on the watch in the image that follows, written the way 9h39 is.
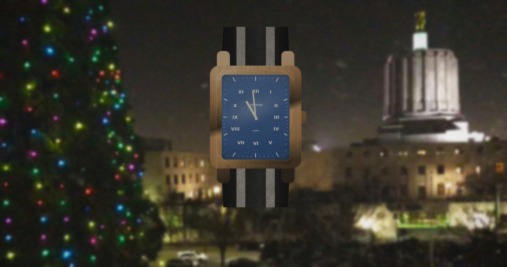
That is 10h59
